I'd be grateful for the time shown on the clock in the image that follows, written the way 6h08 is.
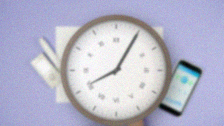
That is 8h05
